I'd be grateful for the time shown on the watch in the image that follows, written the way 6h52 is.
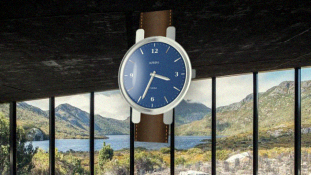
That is 3h34
